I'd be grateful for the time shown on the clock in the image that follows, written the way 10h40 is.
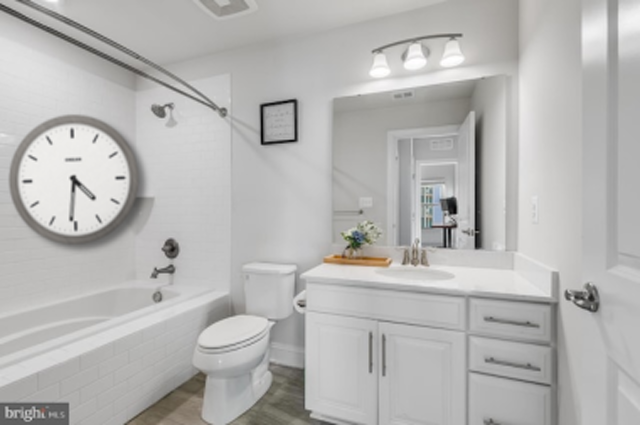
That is 4h31
